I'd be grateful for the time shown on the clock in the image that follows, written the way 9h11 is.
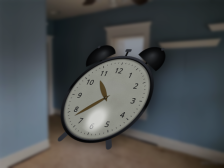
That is 10h38
